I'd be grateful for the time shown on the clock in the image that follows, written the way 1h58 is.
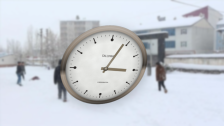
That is 3h04
